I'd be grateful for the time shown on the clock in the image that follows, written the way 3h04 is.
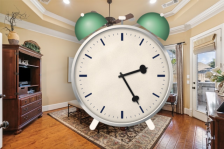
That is 2h25
